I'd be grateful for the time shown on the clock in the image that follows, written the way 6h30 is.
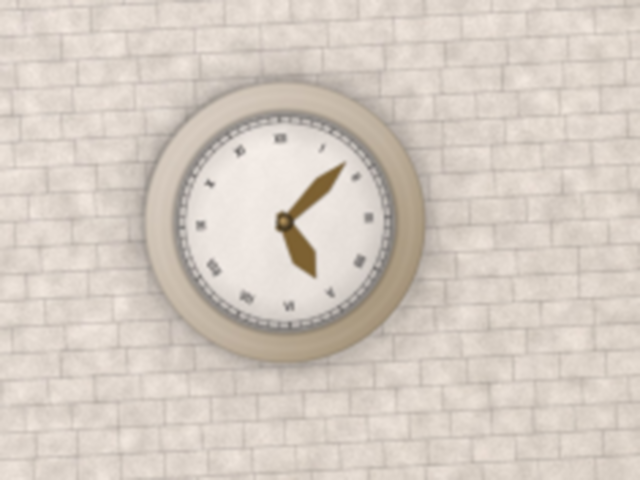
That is 5h08
